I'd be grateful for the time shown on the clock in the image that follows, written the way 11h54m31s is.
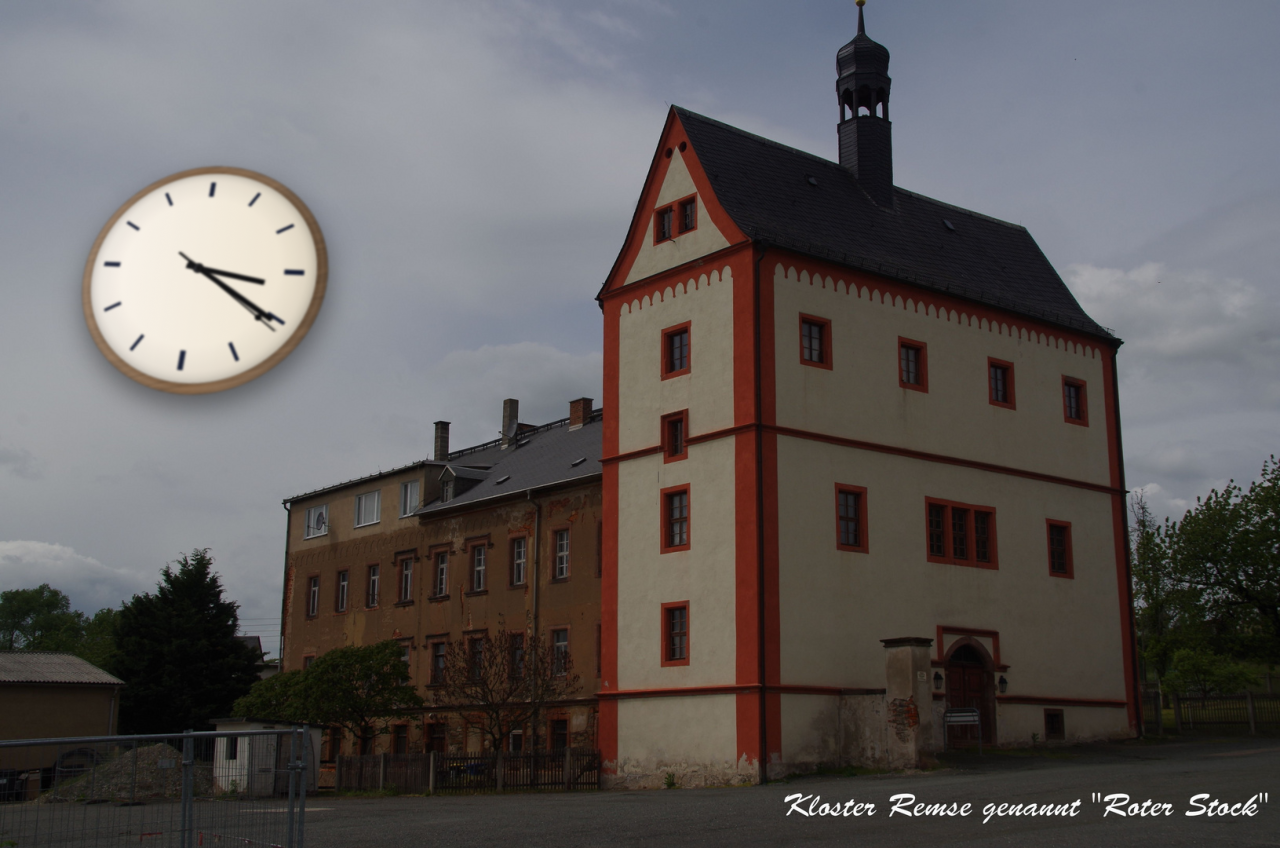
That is 3h20m21s
